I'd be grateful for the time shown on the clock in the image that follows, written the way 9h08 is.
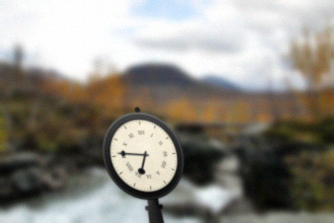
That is 6h46
